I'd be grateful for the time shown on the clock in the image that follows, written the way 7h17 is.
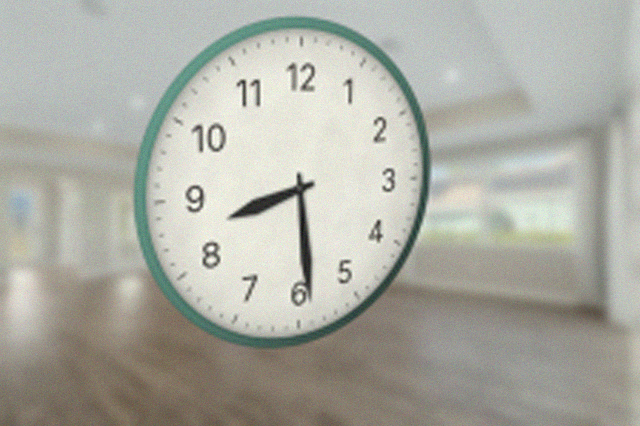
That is 8h29
